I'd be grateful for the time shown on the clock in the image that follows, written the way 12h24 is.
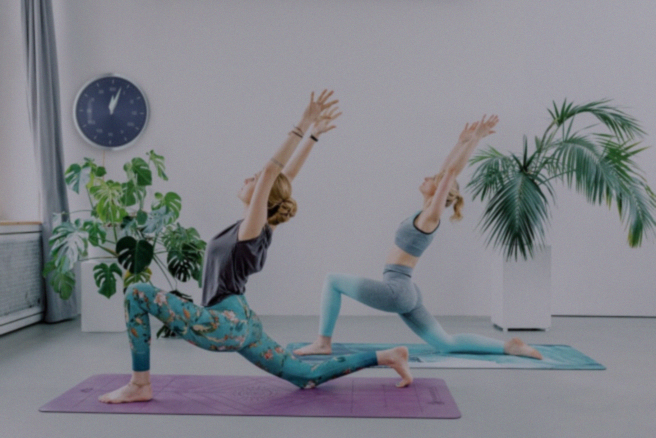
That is 12h03
